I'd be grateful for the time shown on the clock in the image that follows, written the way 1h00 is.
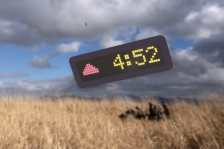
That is 4h52
